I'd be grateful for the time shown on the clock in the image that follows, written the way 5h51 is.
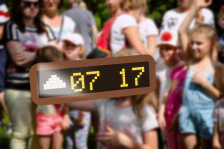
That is 7h17
